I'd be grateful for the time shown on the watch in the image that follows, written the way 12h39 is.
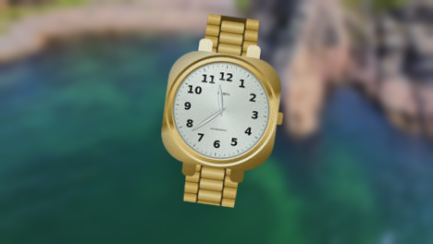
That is 11h38
